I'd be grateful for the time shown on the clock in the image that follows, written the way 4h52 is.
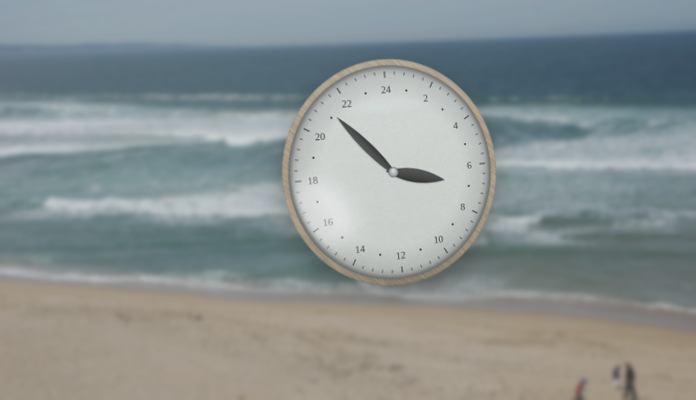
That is 6h53
